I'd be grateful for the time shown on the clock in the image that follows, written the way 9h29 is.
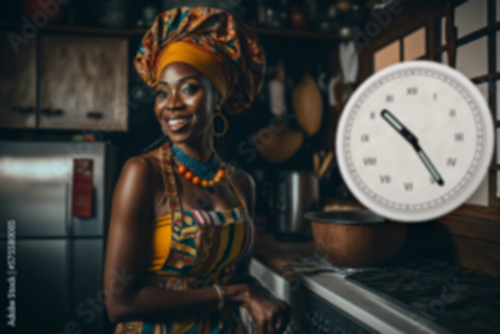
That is 10h24
